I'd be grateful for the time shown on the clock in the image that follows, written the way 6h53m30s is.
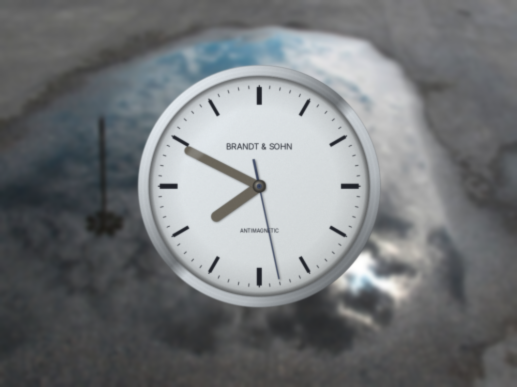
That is 7h49m28s
